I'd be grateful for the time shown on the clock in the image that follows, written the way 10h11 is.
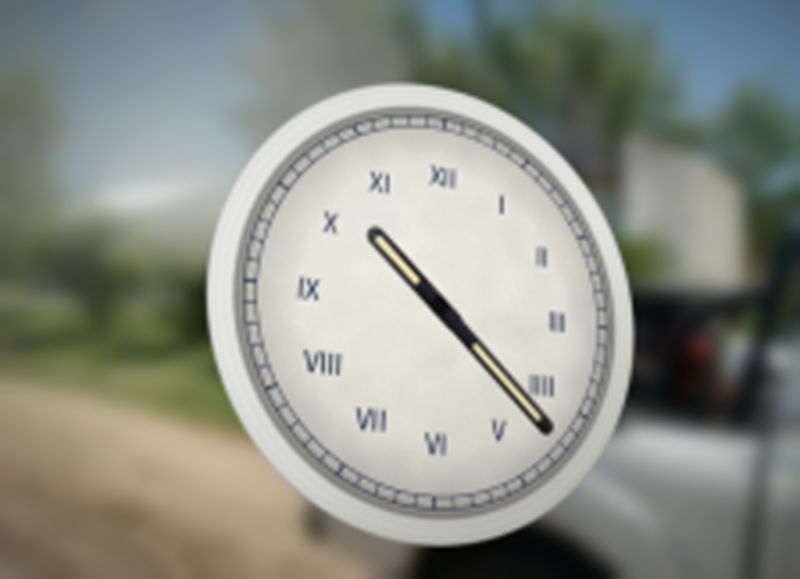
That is 10h22
